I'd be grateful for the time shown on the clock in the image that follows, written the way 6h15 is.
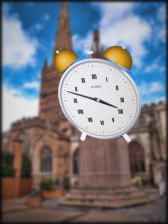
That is 3h48
